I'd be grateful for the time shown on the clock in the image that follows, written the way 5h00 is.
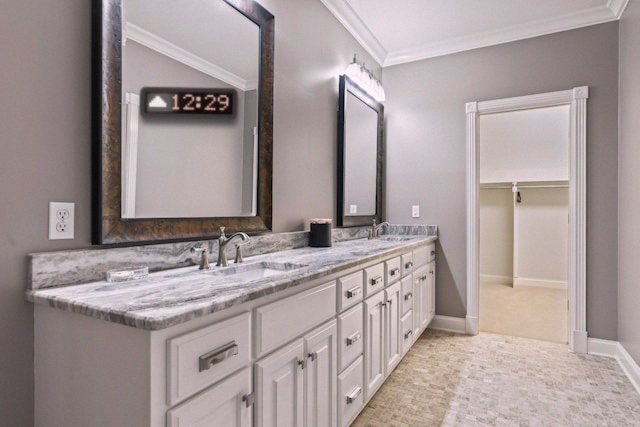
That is 12h29
